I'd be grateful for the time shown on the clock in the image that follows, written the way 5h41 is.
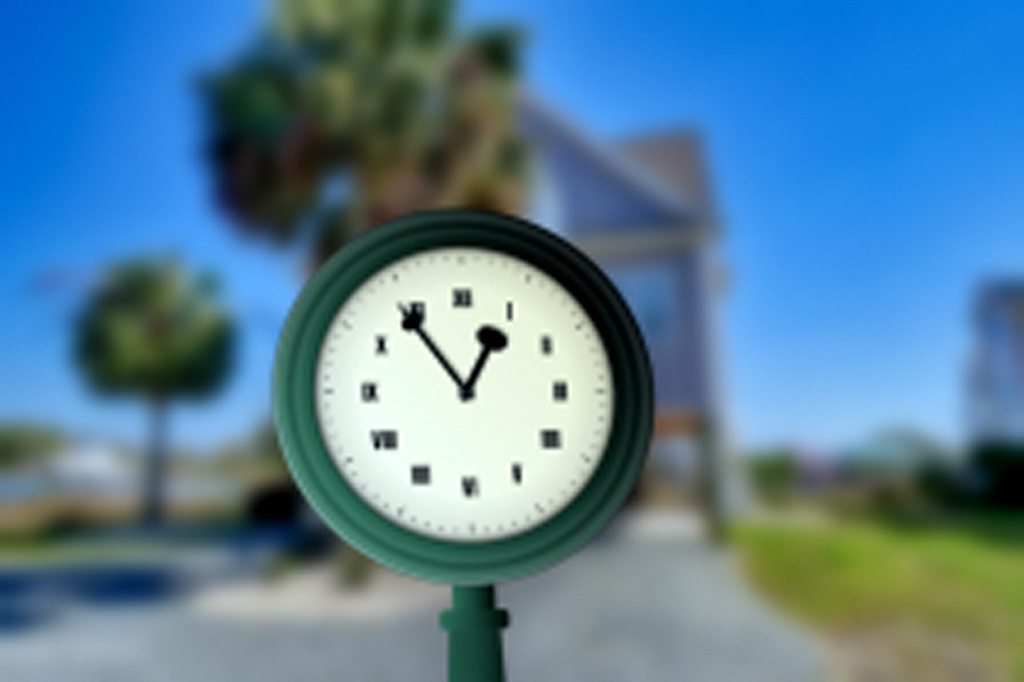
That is 12h54
